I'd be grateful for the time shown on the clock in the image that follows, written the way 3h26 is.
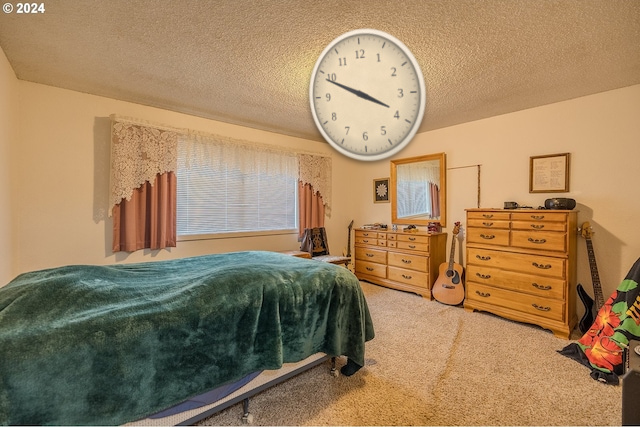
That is 3h49
